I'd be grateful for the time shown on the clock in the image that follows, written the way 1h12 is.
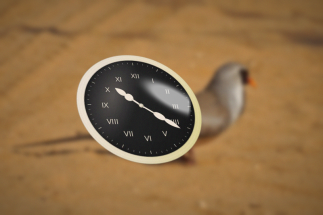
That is 10h21
